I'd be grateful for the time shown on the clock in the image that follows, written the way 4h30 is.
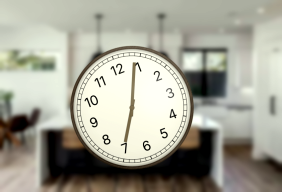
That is 7h04
